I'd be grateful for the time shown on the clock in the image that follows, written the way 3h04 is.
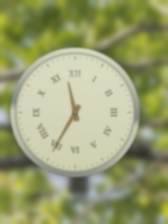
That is 11h35
